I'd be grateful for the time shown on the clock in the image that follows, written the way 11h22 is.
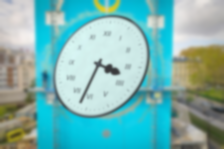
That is 3h32
